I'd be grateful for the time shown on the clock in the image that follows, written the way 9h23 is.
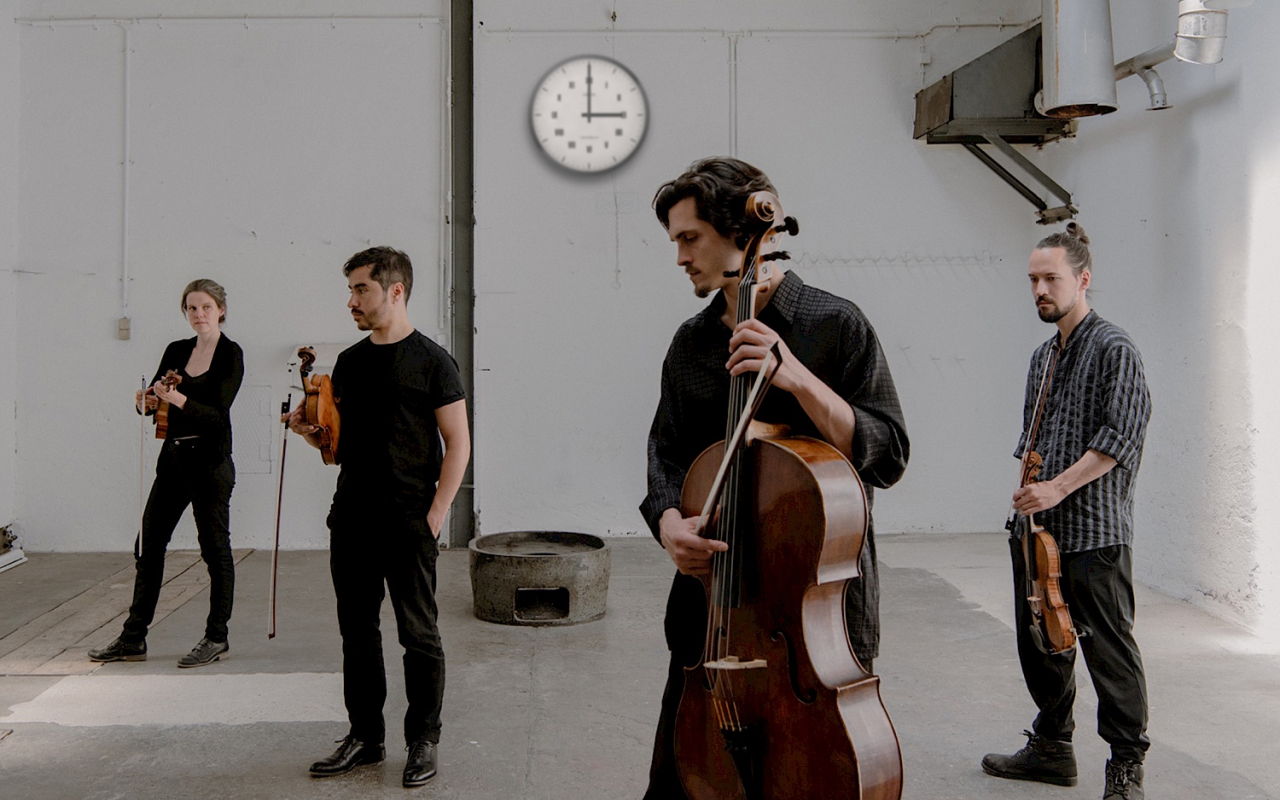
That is 3h00
